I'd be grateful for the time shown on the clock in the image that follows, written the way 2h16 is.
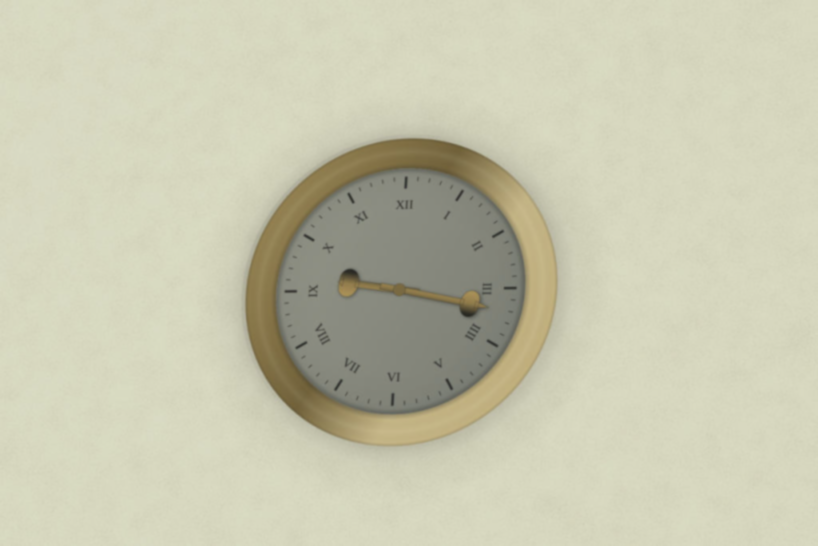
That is 9h17
